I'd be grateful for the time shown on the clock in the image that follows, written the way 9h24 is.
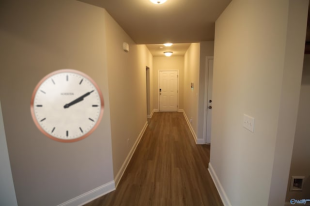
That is 2h10
